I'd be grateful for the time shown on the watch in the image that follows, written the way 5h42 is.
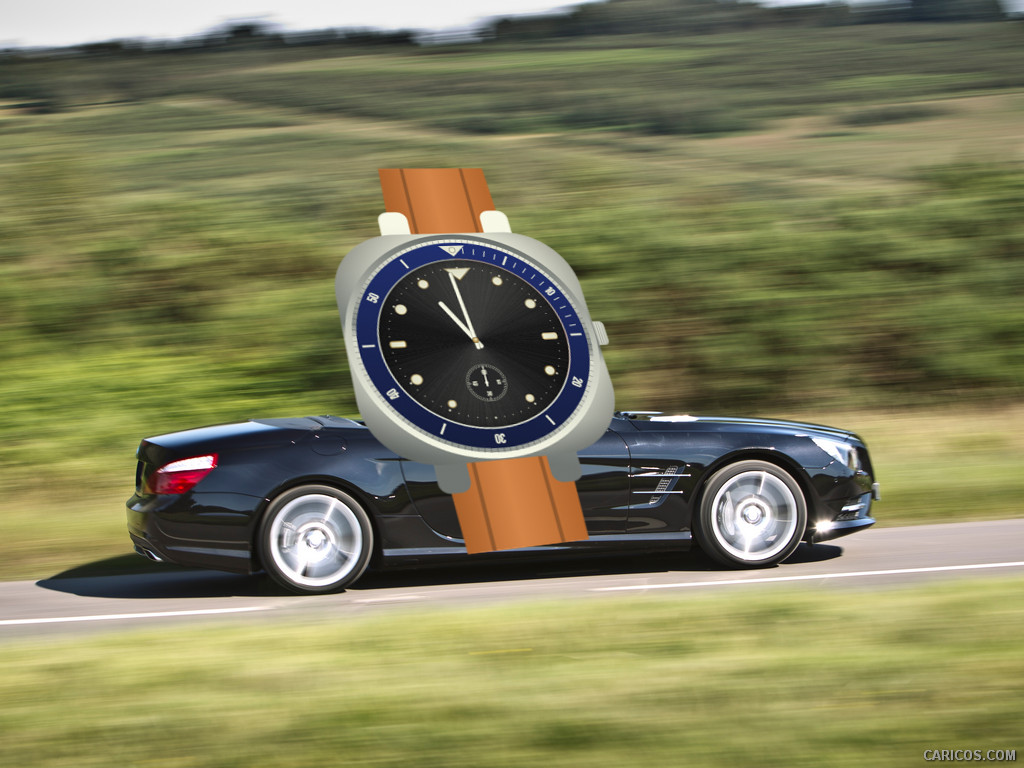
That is 10h59
